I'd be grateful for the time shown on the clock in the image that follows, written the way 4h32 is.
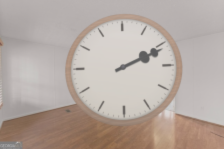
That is 2h11
